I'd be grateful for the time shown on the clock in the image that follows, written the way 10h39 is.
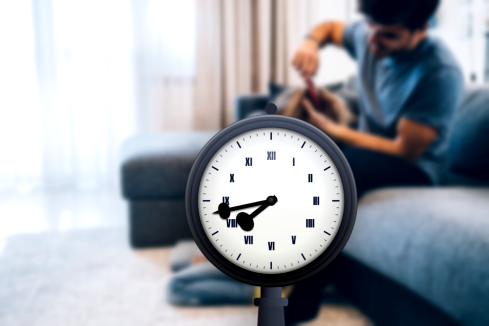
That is 7h43
